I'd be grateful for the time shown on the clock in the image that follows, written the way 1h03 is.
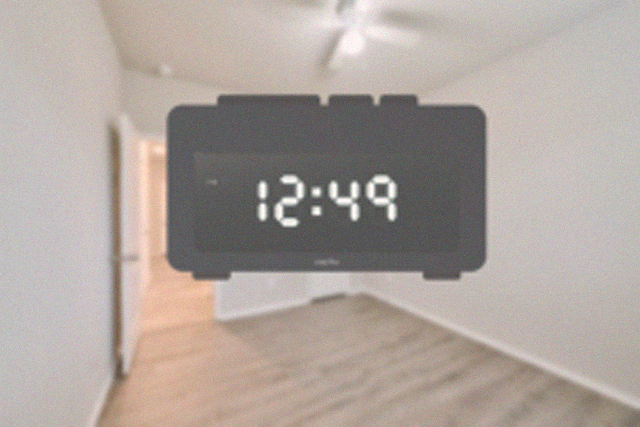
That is 12h49
